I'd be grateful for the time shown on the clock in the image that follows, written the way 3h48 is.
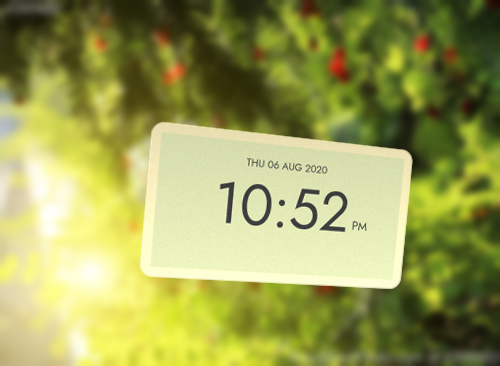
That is 10h52
